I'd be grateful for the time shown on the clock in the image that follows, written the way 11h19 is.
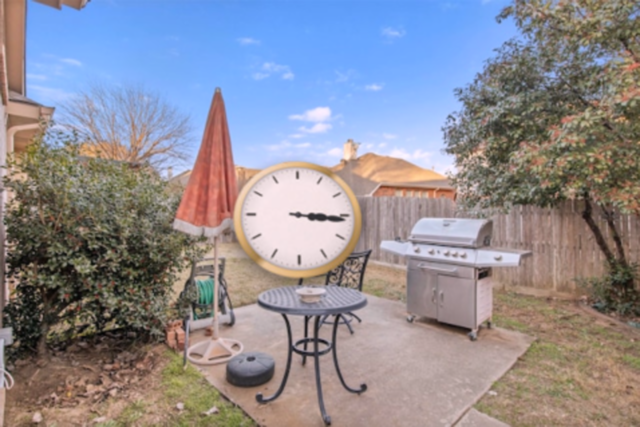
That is 3h16
